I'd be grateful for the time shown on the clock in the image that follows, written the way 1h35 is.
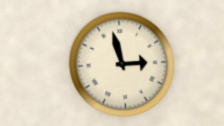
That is 2h58
